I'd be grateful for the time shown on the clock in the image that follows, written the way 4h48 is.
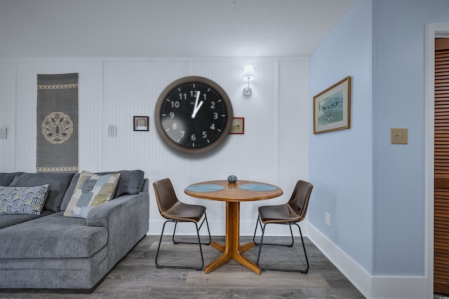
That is 1h02
